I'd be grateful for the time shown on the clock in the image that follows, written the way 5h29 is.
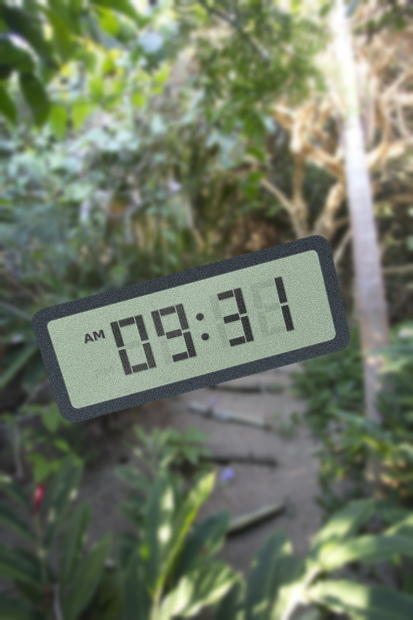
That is 9h31
